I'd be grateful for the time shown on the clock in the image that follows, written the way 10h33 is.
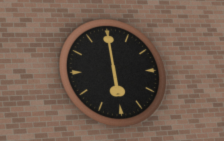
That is 6h00
